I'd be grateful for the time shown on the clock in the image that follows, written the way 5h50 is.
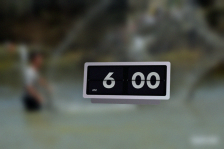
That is 6h00
